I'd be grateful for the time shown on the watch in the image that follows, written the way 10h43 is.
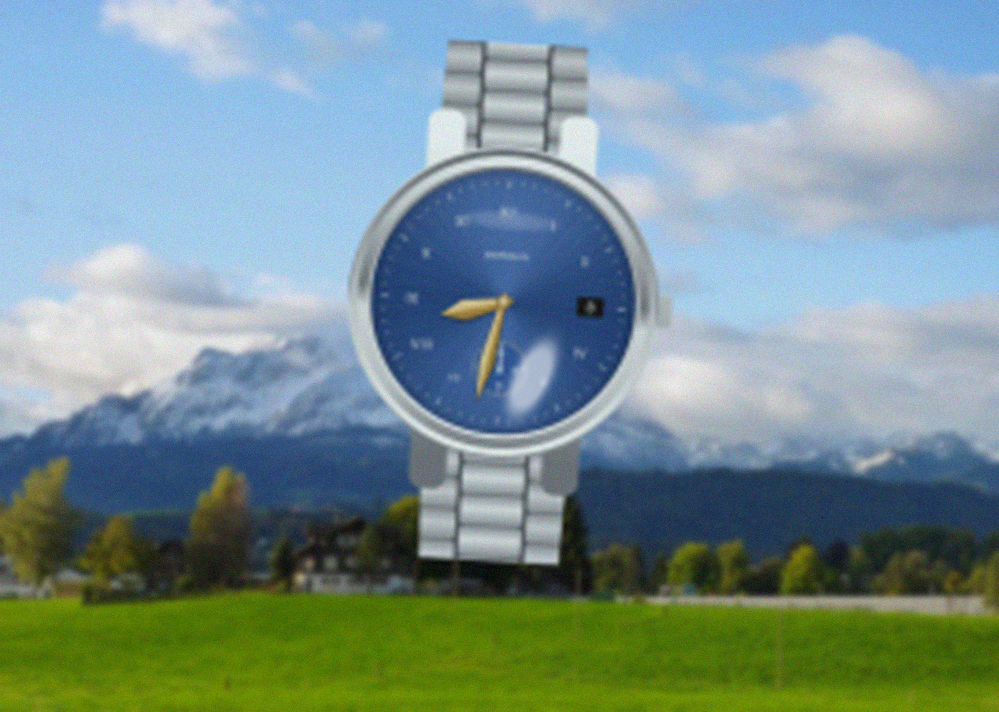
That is 8h32
